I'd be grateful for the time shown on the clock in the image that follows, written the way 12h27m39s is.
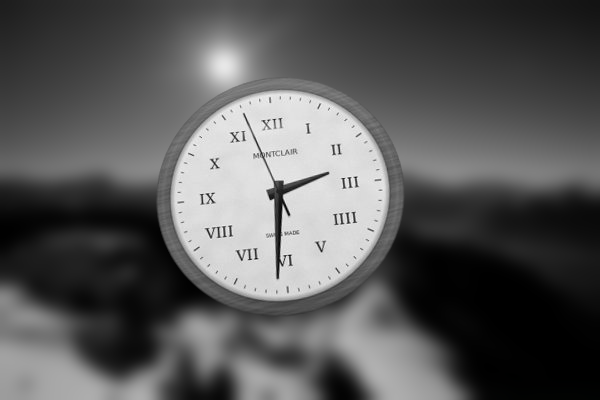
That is 2h30m57s
